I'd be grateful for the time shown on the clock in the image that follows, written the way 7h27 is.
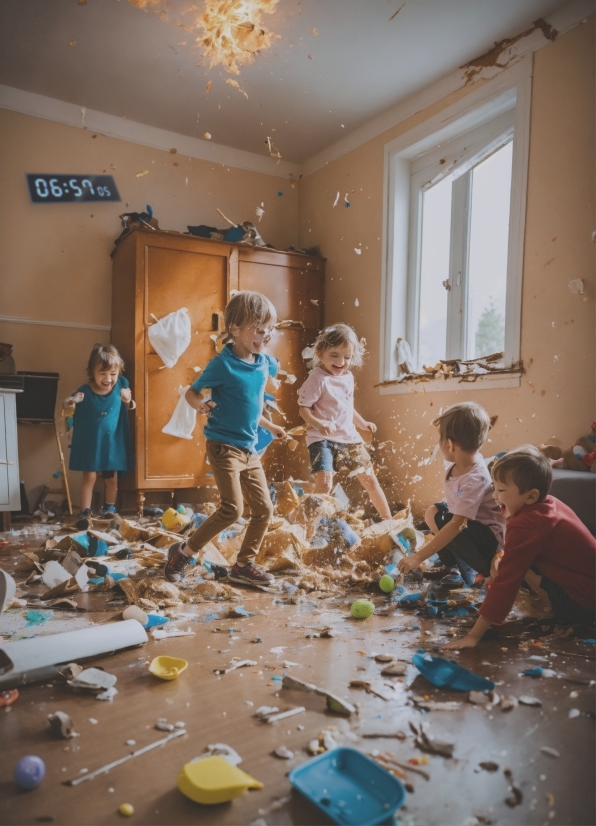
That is 6h57
